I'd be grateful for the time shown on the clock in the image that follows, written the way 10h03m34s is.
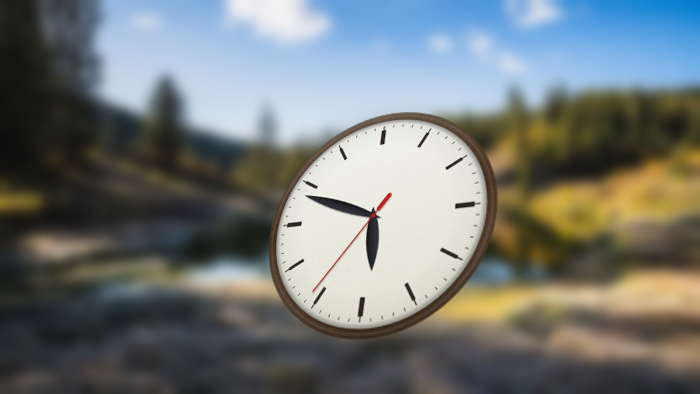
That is 5h48m36s
